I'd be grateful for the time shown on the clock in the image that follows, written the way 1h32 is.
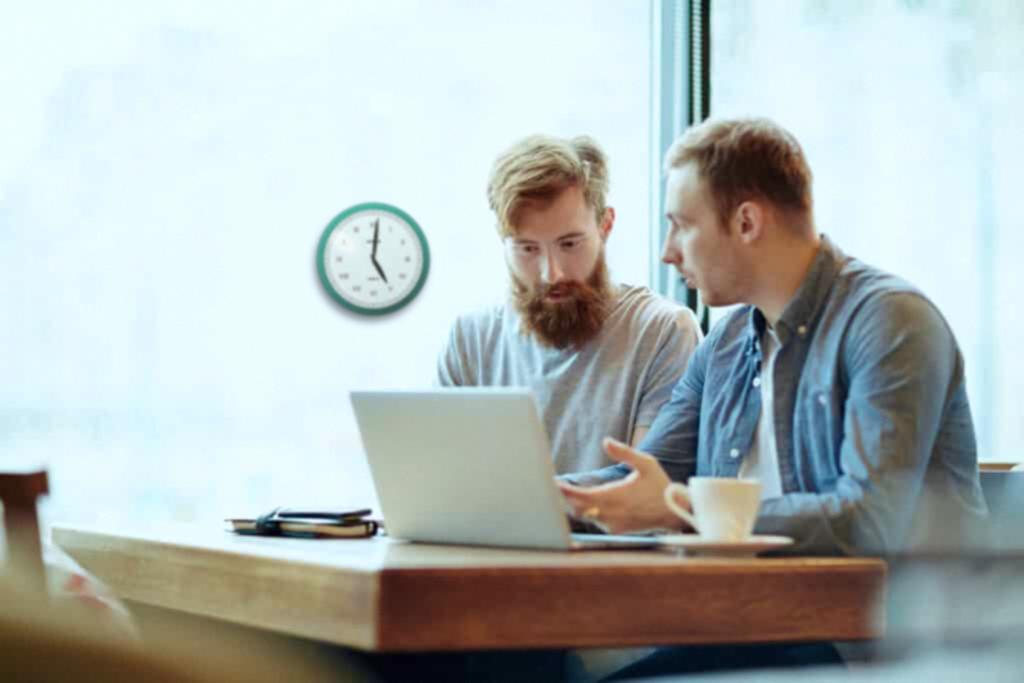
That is 5h01
